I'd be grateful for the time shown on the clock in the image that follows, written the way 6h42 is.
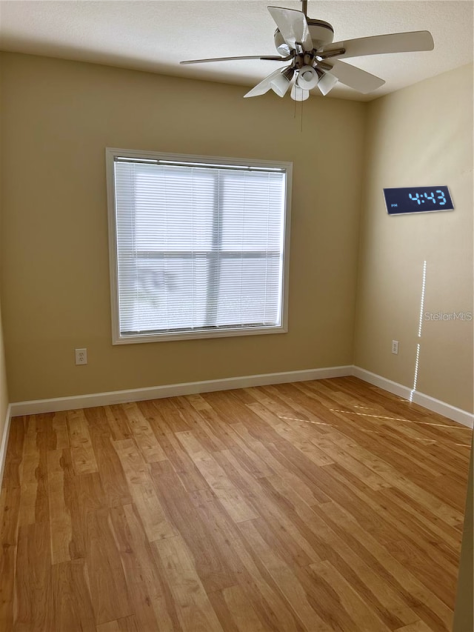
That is 4h43
